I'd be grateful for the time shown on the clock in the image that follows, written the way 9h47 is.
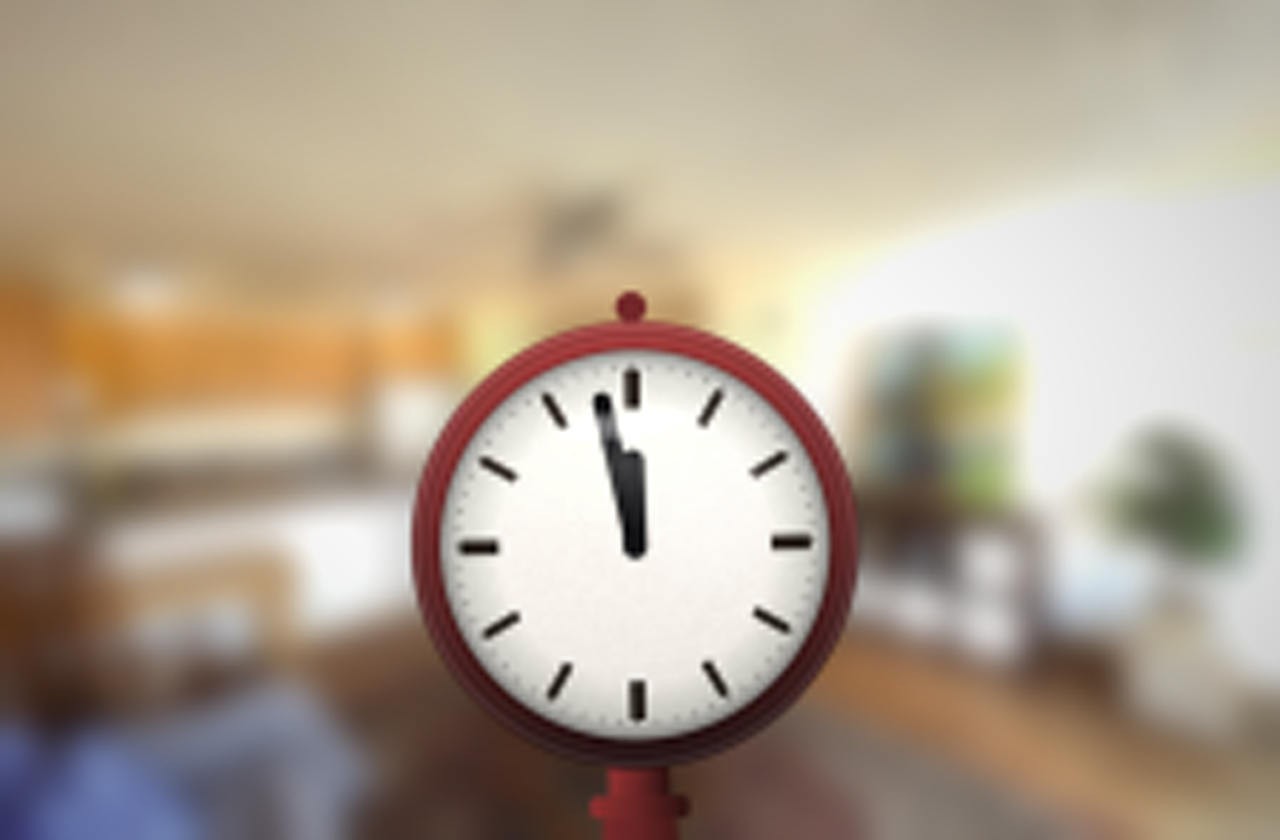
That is 11h58
